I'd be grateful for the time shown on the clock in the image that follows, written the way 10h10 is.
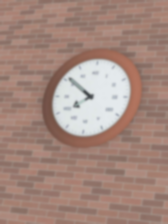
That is 7h51
